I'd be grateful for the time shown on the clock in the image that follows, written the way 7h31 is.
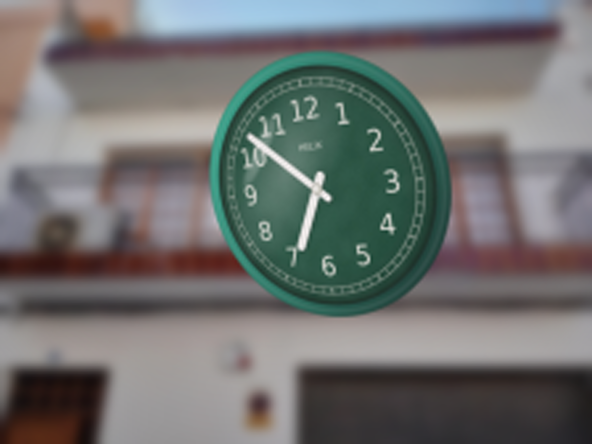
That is 6h52
